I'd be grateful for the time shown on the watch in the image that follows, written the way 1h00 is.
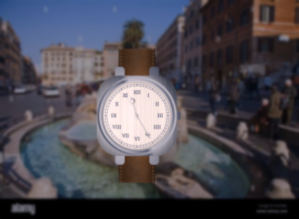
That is 11h25
